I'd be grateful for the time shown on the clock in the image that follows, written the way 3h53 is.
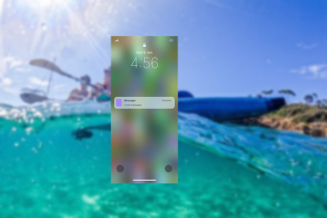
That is 4h56
